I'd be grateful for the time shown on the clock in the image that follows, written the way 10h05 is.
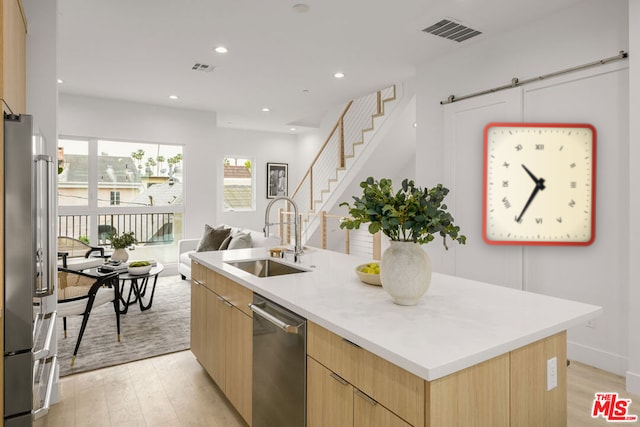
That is 10h35
